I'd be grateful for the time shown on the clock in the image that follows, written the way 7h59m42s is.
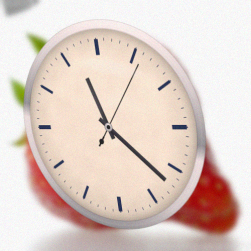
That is 11h22m06s
